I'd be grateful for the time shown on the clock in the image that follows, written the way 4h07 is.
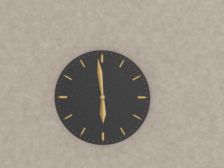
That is 5h59
